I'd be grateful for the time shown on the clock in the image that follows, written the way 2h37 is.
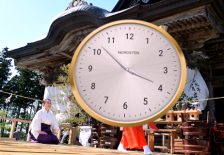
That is 3h52
